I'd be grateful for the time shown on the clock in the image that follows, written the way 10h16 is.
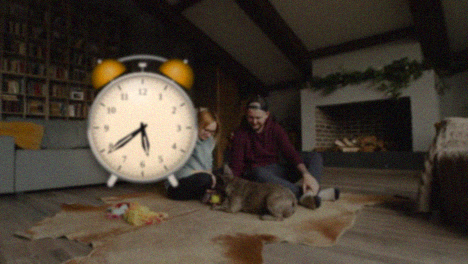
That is 5h39
